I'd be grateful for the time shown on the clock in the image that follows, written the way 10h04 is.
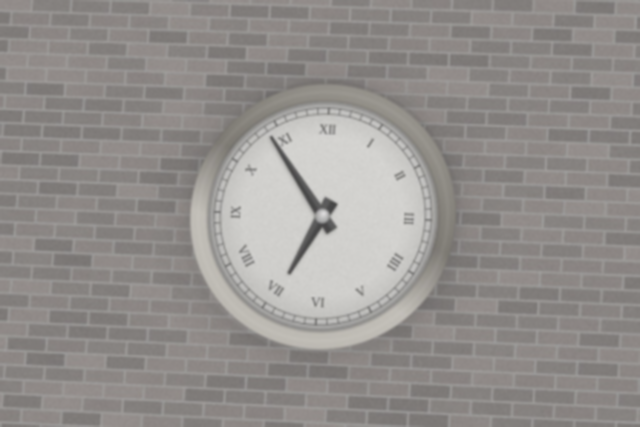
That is 6h54
